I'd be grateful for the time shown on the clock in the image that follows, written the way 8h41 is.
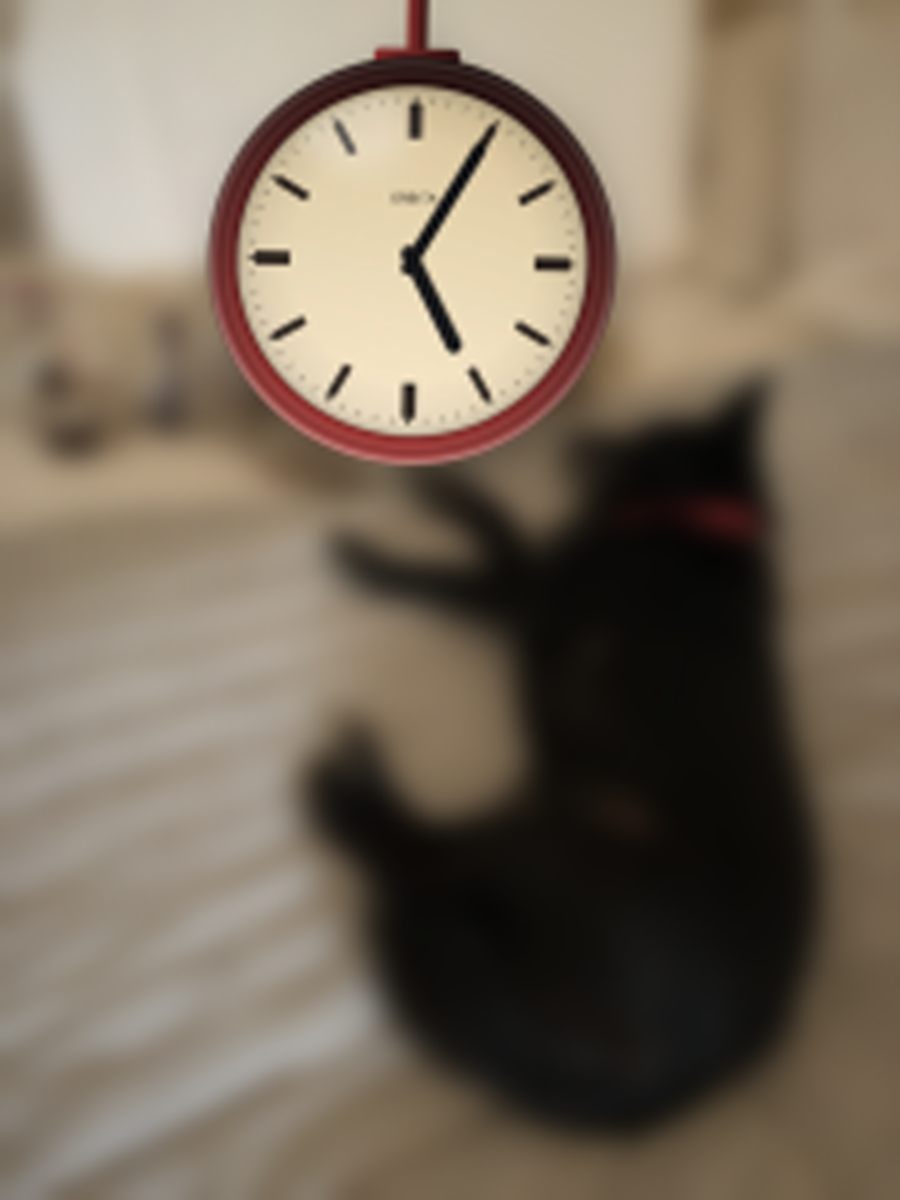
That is 5h05
